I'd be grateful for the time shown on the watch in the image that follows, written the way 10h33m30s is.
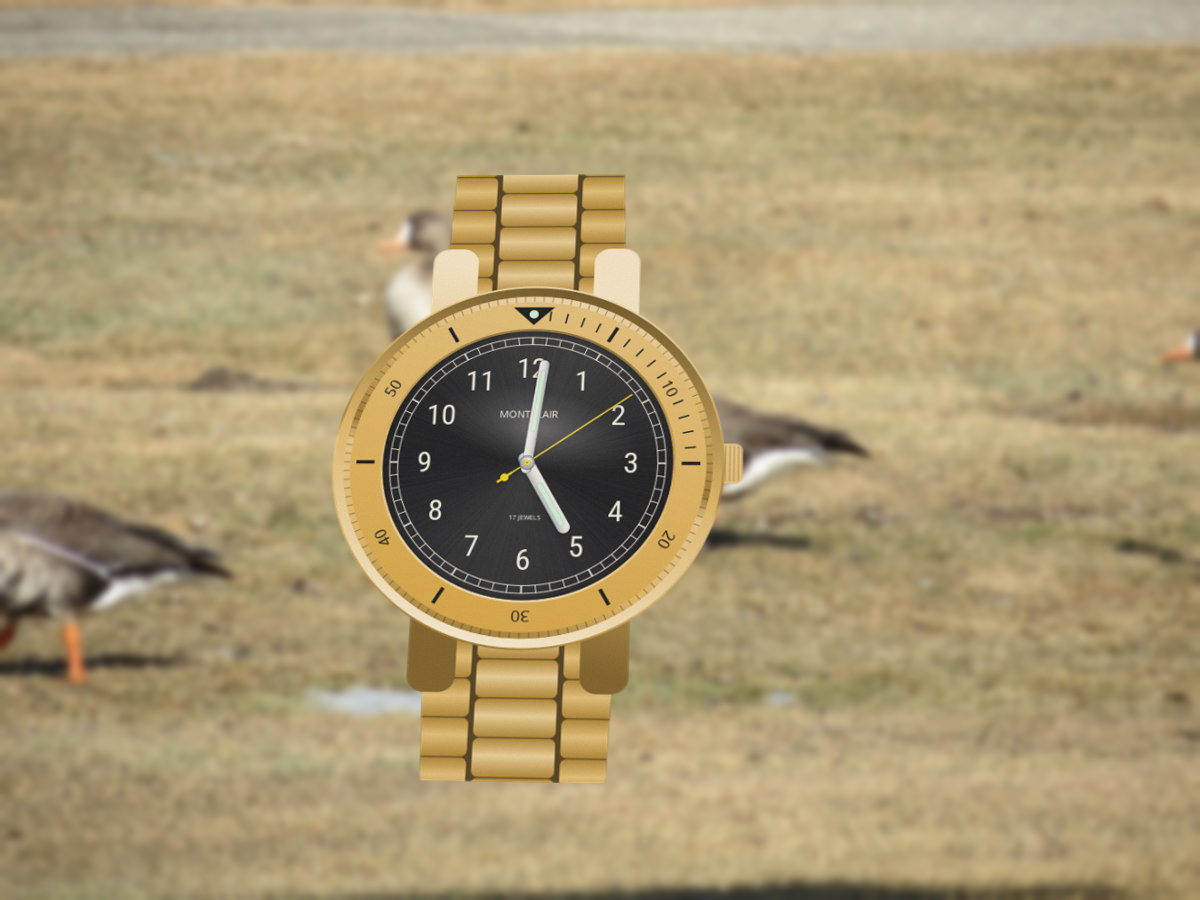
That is 5h01m09s
